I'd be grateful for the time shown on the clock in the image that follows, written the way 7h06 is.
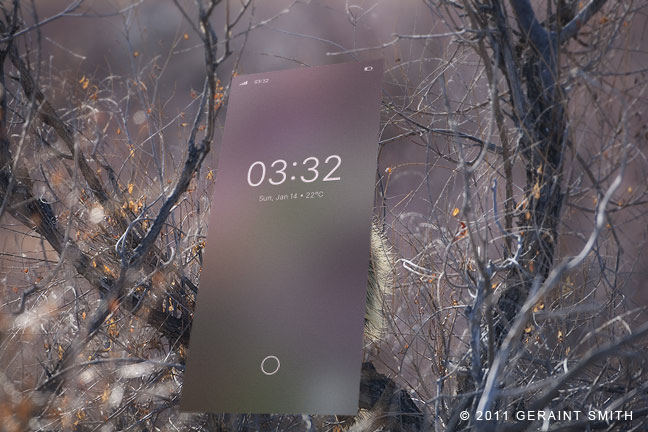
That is 3h32
